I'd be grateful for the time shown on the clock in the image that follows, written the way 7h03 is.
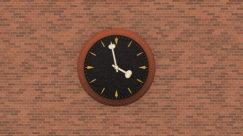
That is 3h58
